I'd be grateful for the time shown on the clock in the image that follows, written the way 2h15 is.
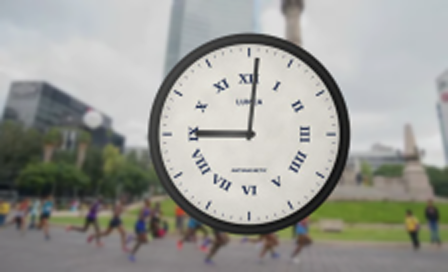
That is 9h01
